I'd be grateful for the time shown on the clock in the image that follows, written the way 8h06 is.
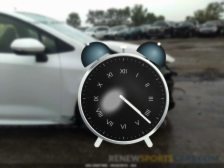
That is 4h22
